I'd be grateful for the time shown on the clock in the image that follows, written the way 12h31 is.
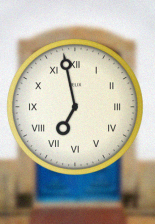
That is 6h58
